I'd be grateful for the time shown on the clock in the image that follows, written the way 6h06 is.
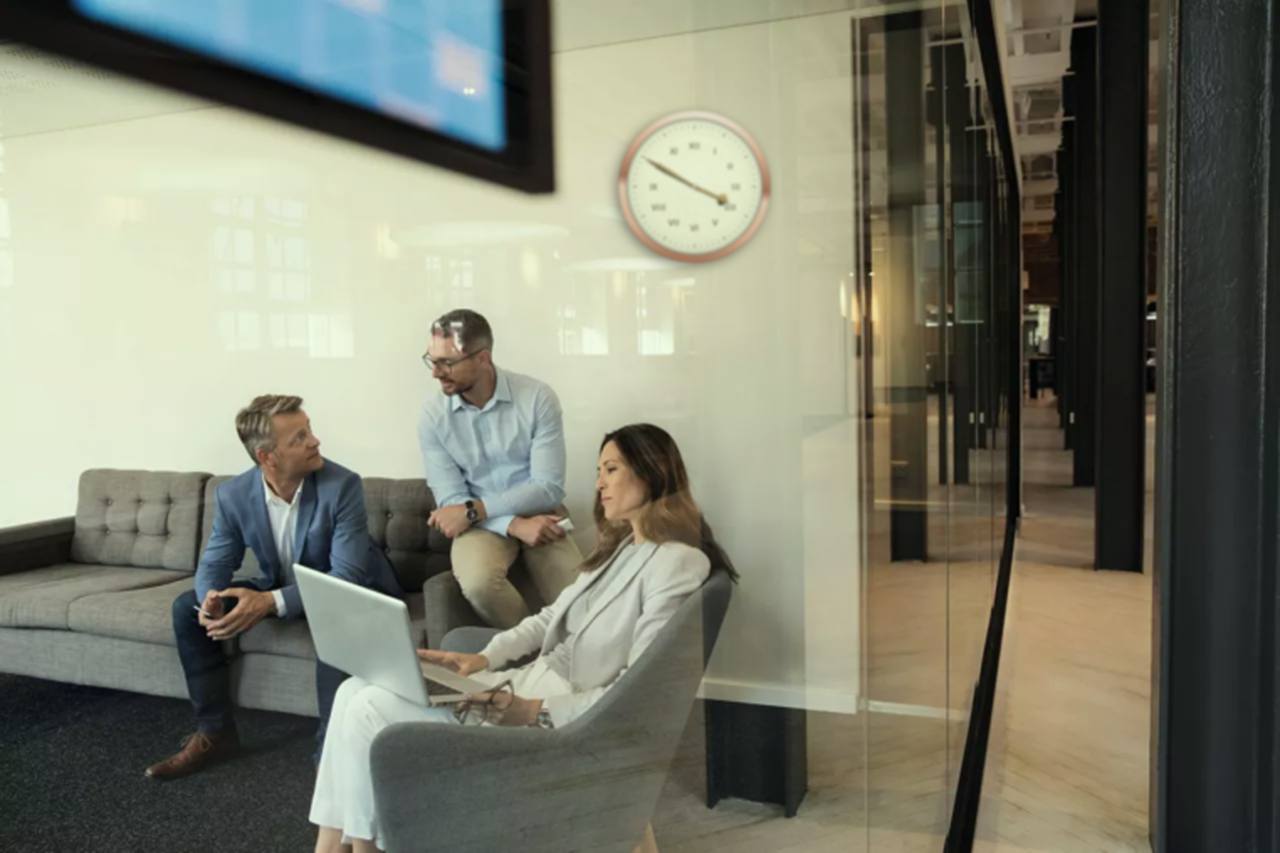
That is 3h50
